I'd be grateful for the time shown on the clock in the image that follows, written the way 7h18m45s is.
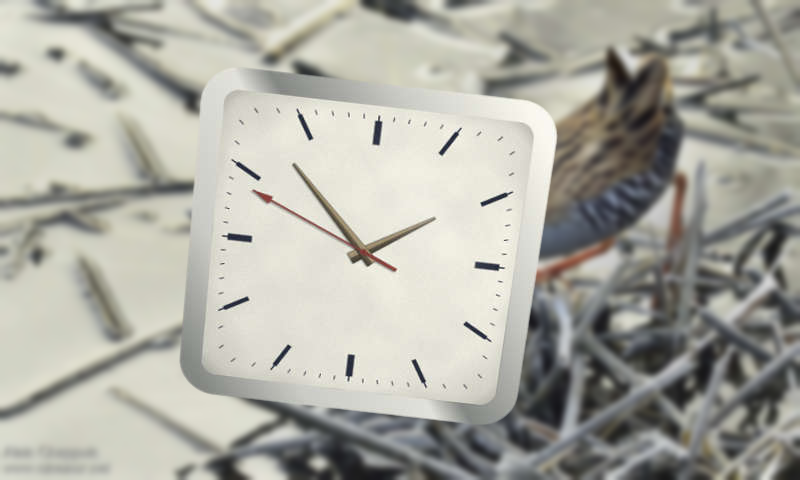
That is 1h52m49s
